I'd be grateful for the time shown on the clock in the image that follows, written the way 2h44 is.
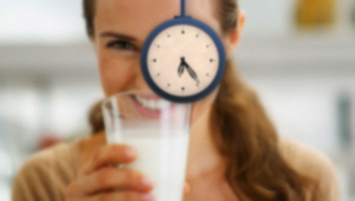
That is 6h24
